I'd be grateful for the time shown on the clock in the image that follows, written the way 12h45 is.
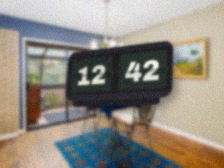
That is 12h42
